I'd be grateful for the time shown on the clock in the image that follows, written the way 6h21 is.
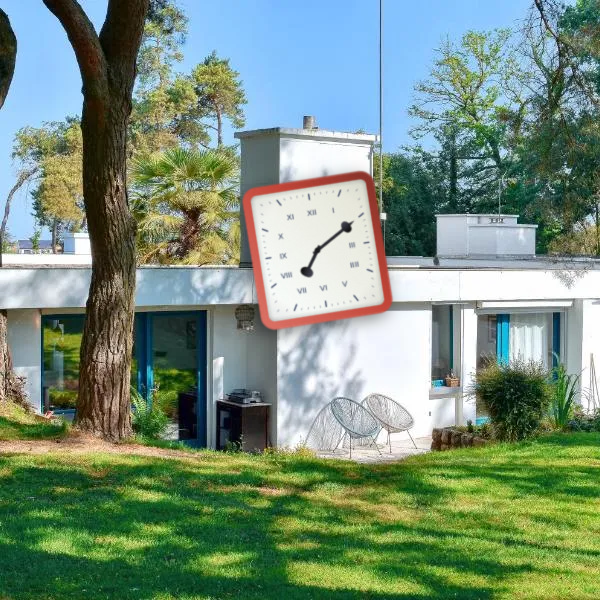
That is 7h10
